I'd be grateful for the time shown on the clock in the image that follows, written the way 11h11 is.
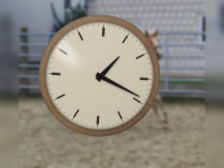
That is 1h19
